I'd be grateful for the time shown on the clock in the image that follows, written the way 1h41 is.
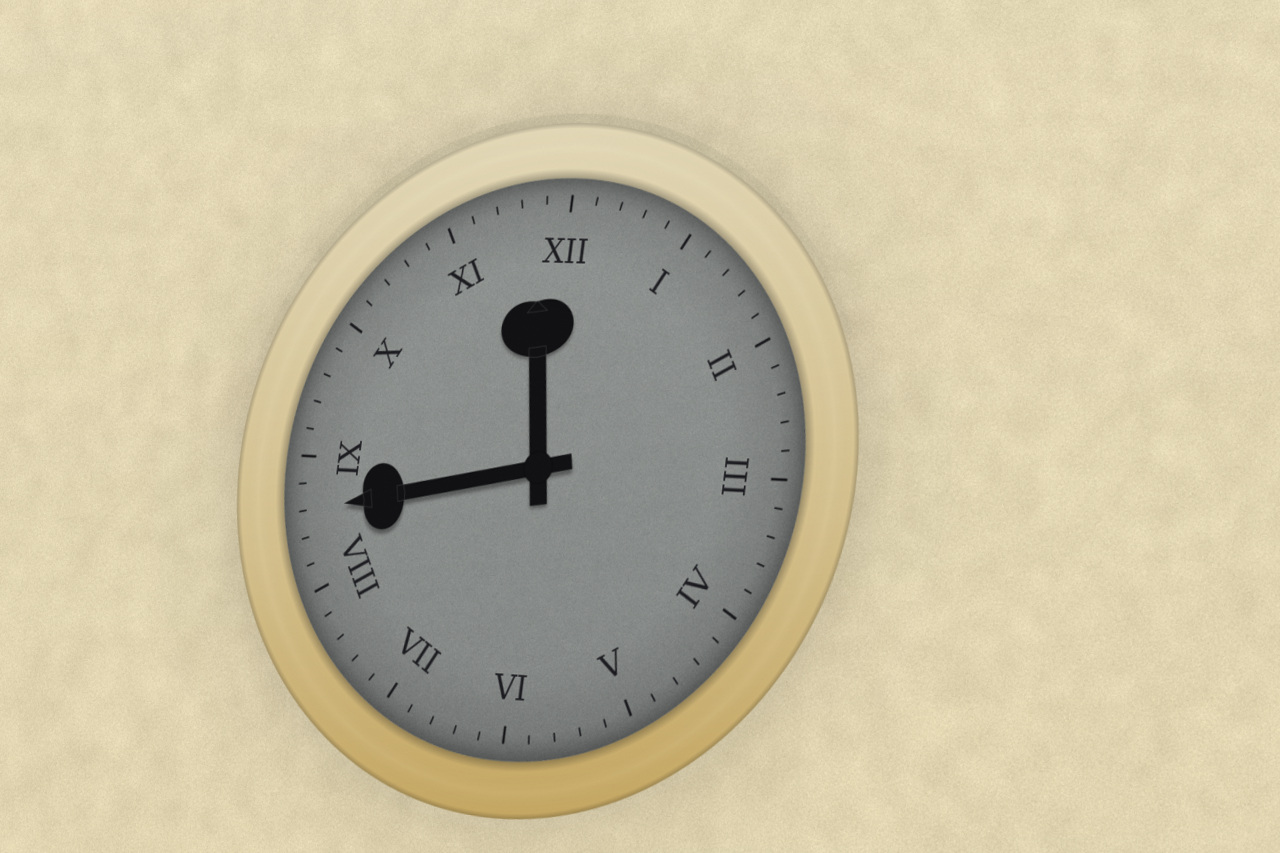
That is 11h43
